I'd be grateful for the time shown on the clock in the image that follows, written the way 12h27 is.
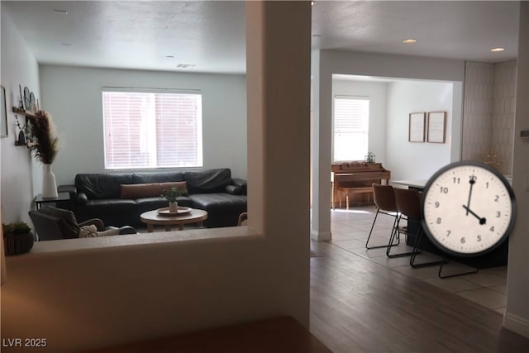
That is 4h00
